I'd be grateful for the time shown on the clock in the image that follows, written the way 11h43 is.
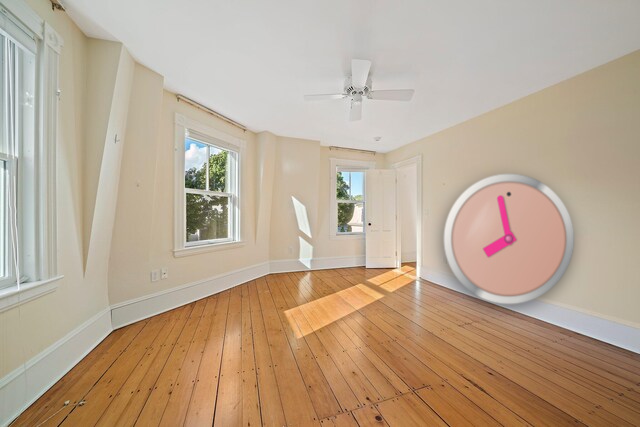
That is 7h58
